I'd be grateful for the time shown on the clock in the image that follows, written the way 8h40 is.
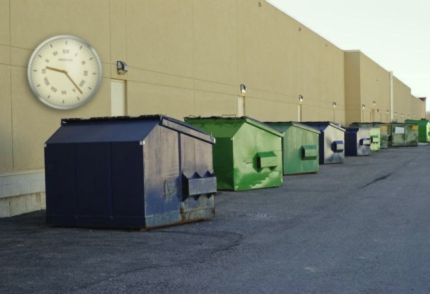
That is 9h23
